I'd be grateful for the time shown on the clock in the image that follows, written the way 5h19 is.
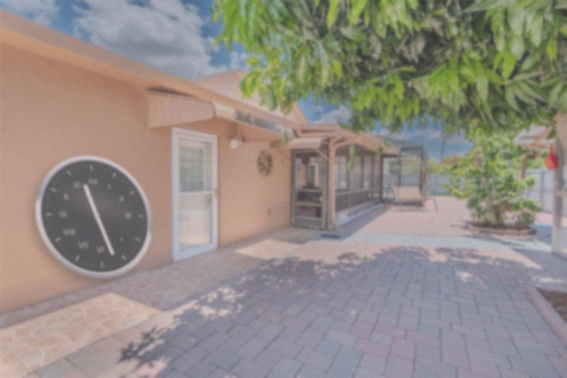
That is 11h27
